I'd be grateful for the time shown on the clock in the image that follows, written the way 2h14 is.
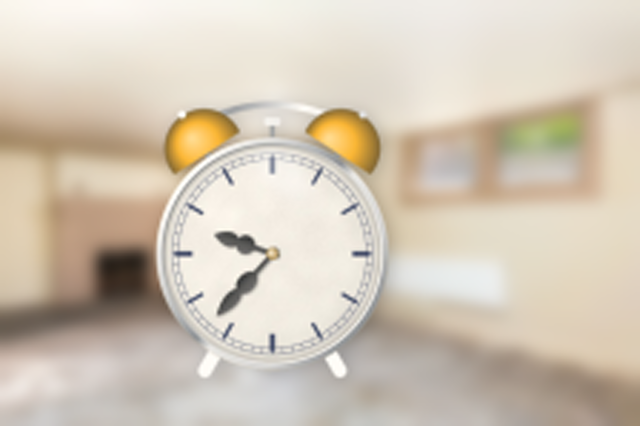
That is 9h37
